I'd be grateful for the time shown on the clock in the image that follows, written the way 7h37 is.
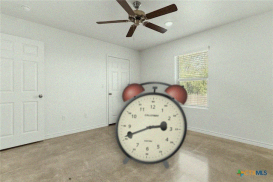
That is 2h41
